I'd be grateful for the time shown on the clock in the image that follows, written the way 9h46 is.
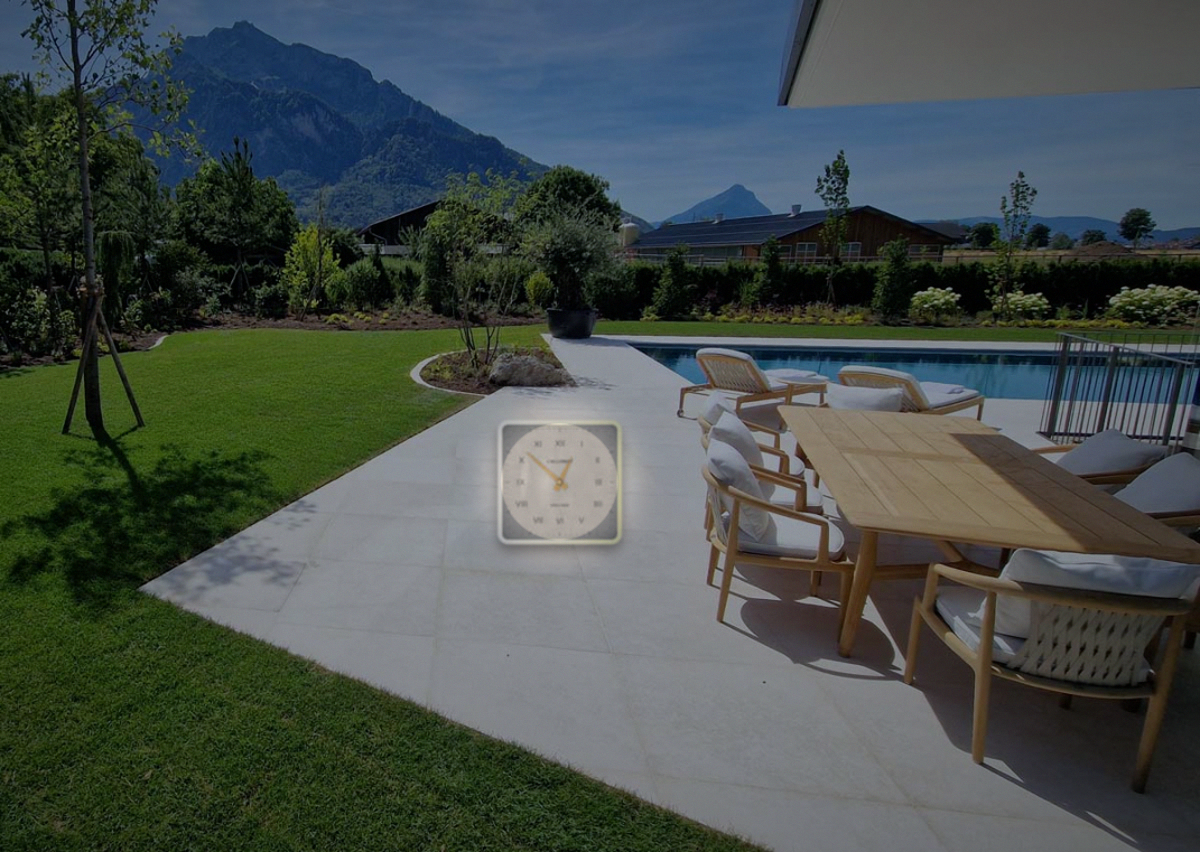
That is 12h52
